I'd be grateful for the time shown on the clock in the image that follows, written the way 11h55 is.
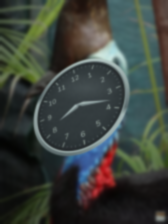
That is 8h18
